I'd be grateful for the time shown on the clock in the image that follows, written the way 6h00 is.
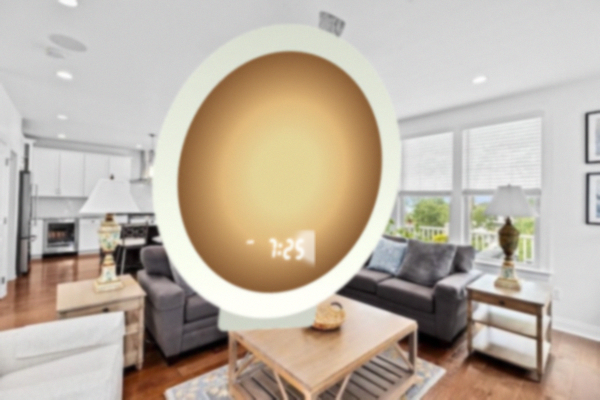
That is 7h25
